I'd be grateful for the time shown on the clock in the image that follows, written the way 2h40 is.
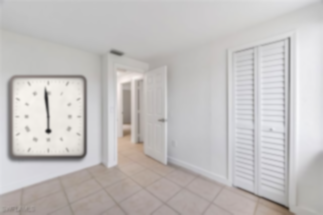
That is 5h59
